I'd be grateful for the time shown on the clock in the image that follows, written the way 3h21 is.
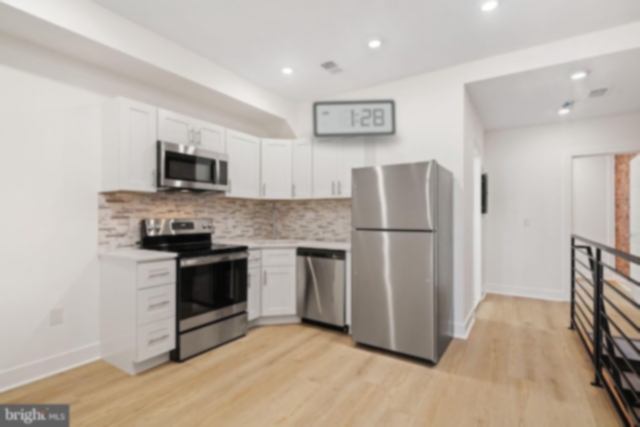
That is 1h28
